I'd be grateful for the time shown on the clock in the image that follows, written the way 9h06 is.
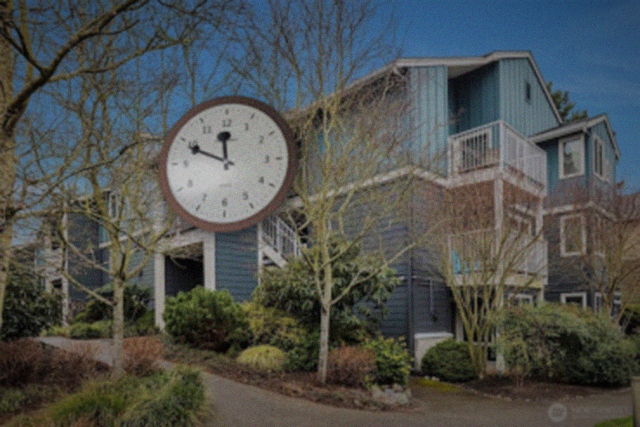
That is 11h49
